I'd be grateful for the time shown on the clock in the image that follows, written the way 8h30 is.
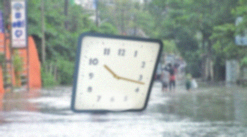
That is 10h17
